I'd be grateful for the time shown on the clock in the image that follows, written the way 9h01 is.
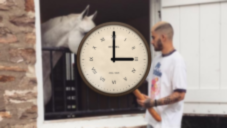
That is 3h00
